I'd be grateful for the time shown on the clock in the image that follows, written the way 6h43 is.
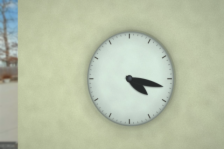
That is 4h17
